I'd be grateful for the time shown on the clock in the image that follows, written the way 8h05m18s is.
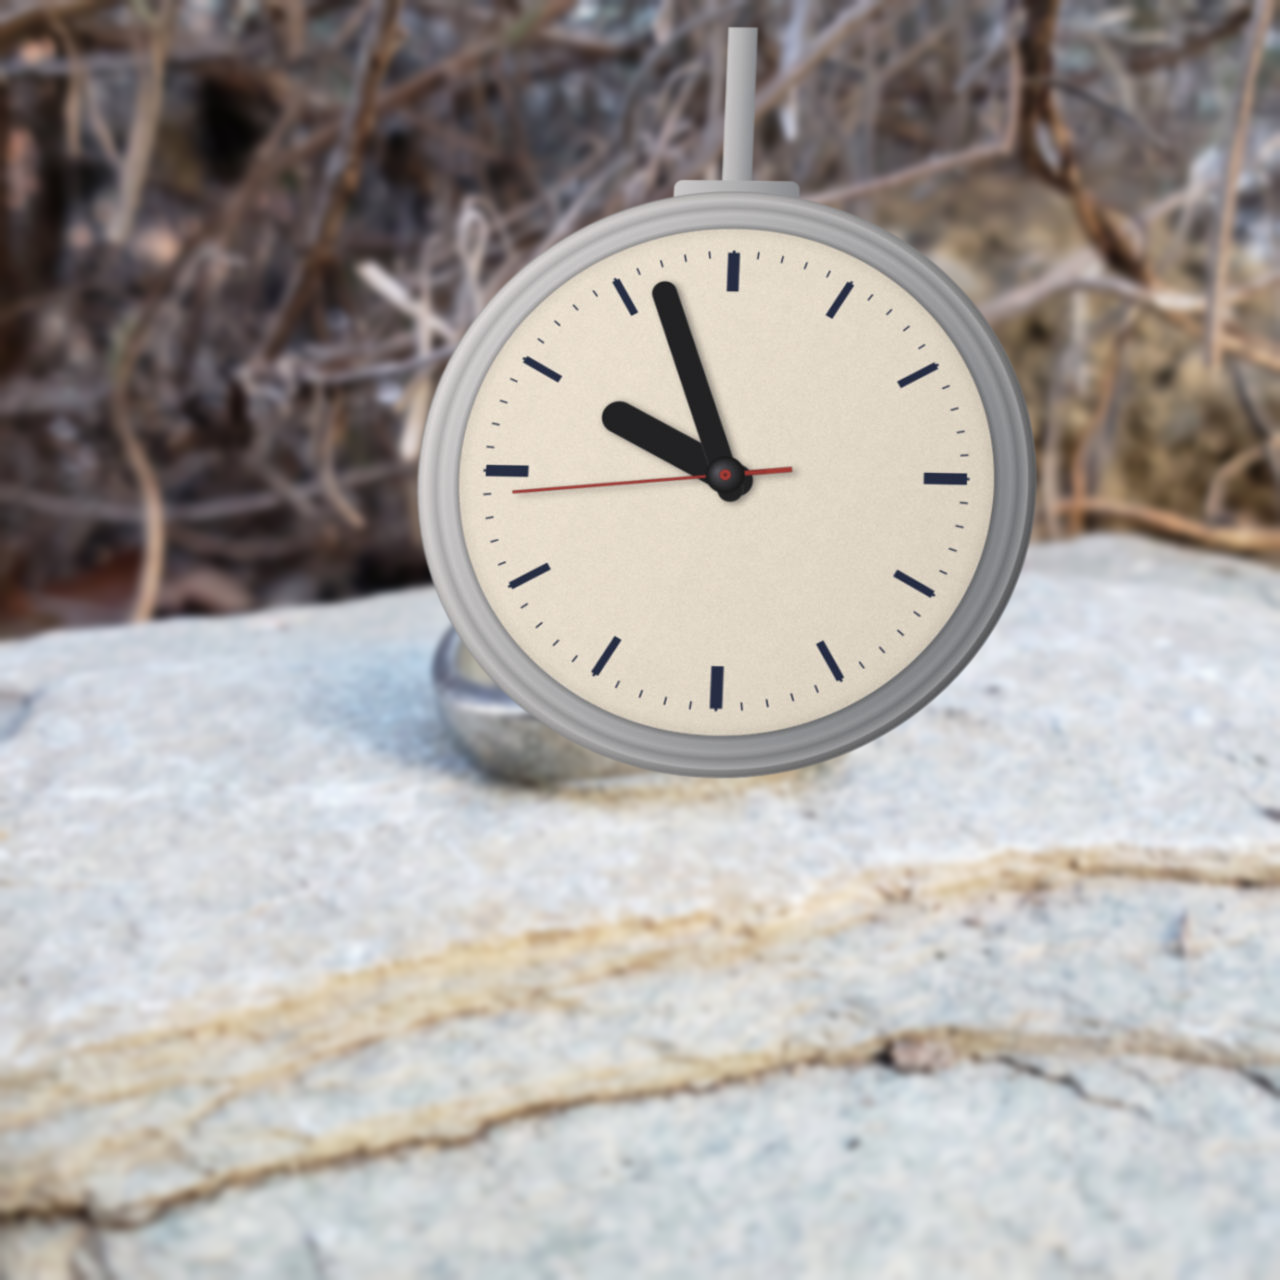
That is 9h56m44s
